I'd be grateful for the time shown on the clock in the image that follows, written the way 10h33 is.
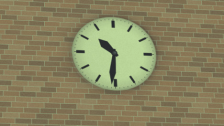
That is 10h31
